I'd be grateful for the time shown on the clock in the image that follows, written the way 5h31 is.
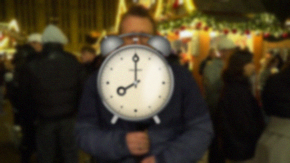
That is 8h00
